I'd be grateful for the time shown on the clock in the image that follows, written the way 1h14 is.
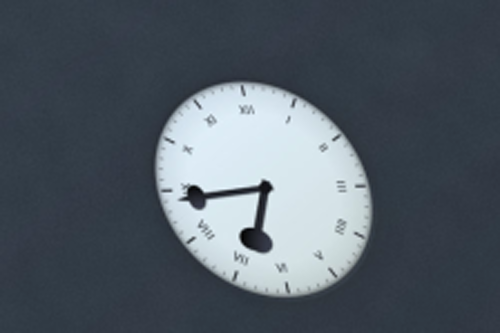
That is 6h44
